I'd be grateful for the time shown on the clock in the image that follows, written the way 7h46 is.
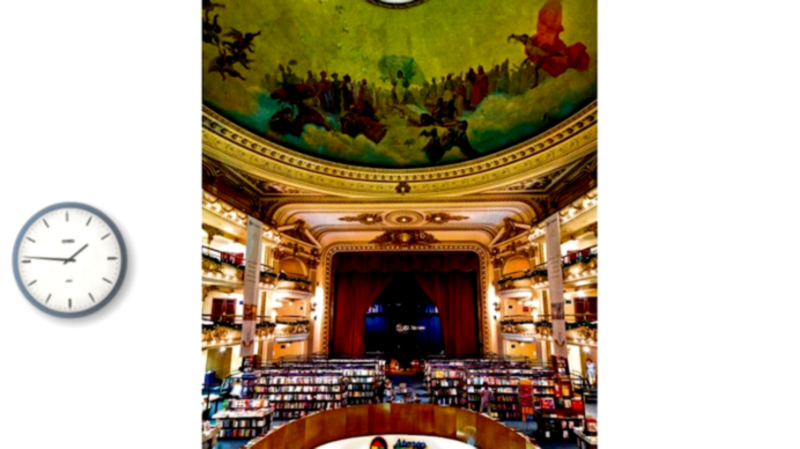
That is 1h46
